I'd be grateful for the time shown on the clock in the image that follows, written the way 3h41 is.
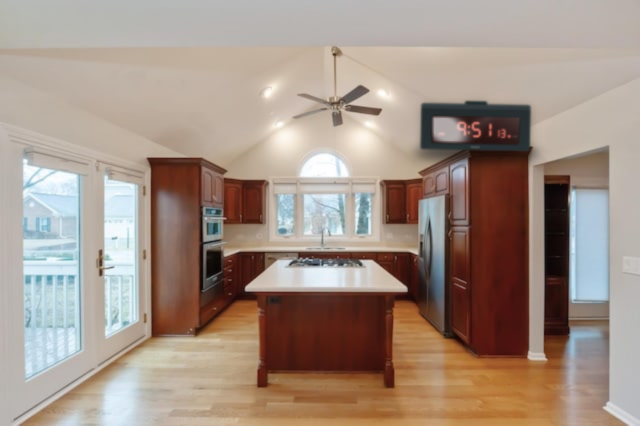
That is 9h51
